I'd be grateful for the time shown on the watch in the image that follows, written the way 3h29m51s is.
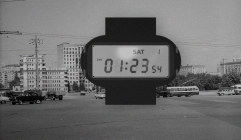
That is 1h23m54s
